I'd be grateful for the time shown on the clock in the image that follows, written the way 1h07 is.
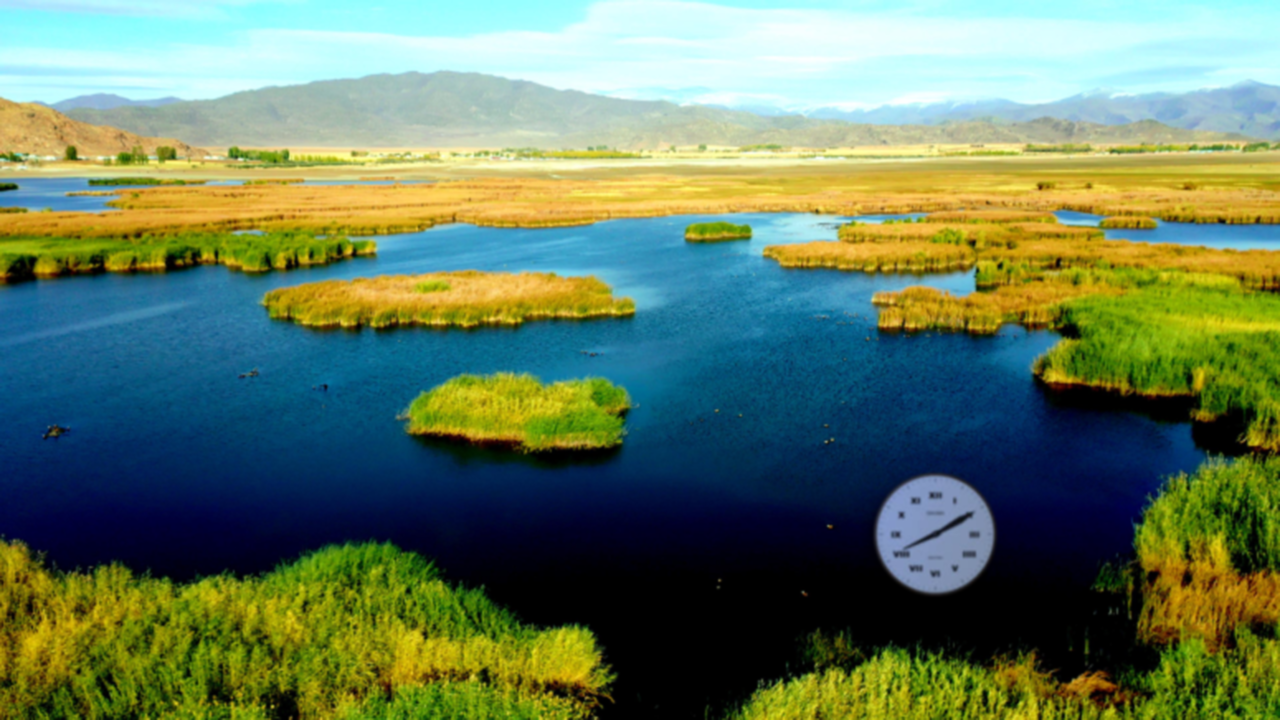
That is 8h10
